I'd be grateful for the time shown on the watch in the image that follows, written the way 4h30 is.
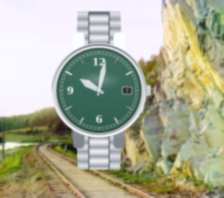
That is 10h02
